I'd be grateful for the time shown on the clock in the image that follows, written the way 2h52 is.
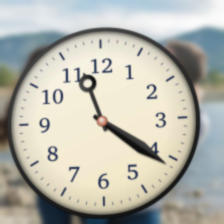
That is 11h21
